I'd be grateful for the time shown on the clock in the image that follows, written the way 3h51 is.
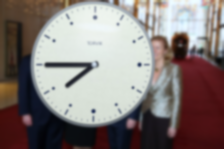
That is 7h45
